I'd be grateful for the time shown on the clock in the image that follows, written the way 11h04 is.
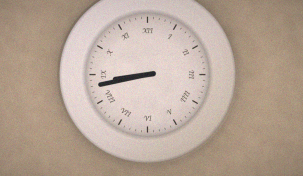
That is 8h43
